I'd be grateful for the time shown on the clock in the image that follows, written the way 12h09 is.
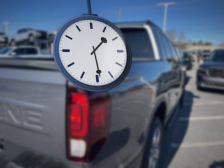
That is 1h29
